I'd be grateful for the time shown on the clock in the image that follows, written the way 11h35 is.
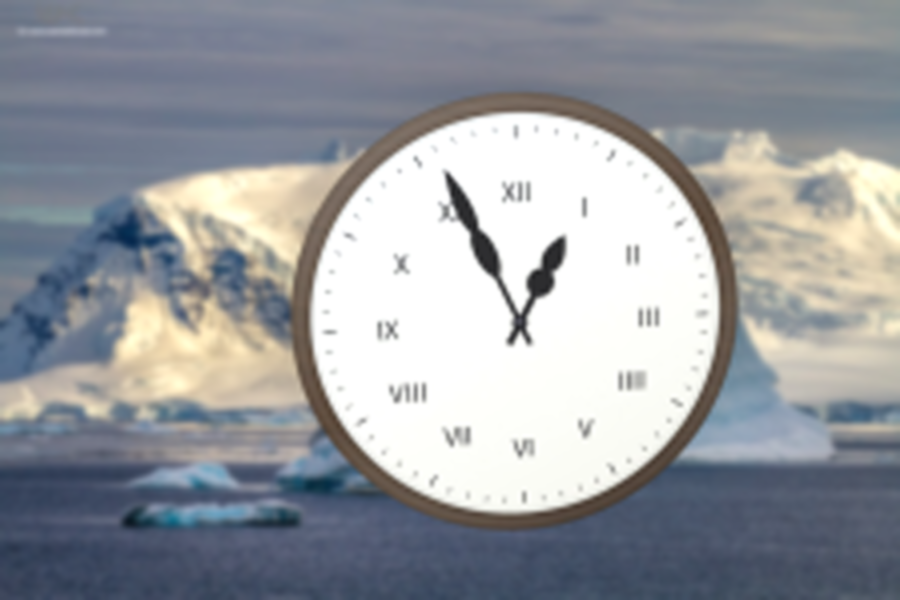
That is 12h56
